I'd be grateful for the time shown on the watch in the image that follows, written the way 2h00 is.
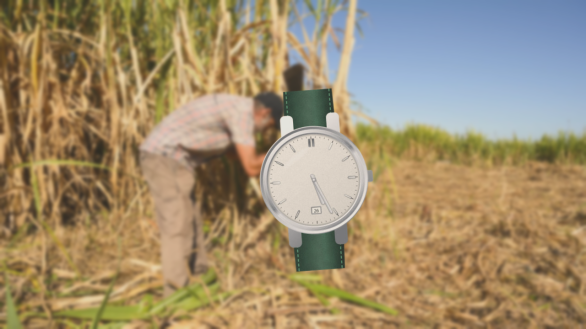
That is 5h26
